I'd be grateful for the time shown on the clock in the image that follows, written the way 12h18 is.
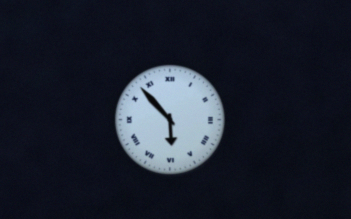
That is 5h53
